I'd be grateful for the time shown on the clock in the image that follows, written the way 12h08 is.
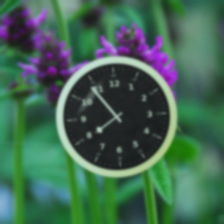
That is 7h54
